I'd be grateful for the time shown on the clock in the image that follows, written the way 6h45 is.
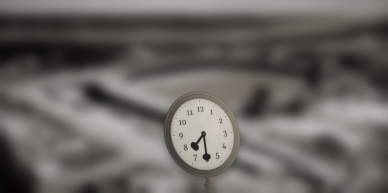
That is 7h30
